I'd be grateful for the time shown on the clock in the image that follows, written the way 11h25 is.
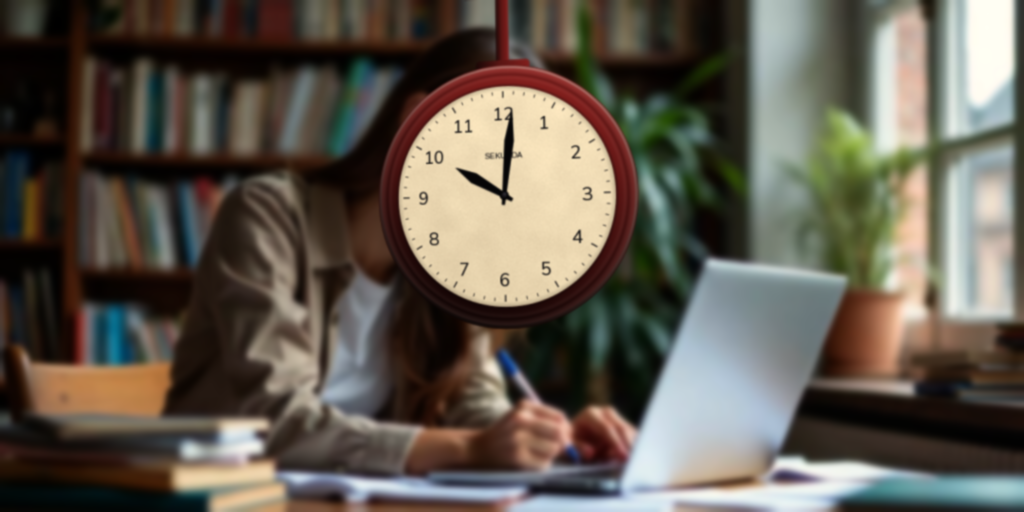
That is 10h01
